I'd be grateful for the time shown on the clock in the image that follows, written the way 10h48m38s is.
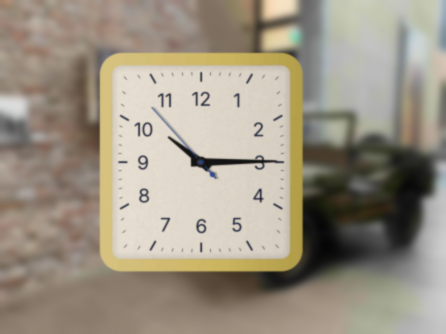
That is 10h14m53s
